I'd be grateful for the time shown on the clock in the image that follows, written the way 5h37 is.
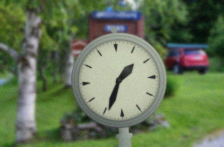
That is 1h34
